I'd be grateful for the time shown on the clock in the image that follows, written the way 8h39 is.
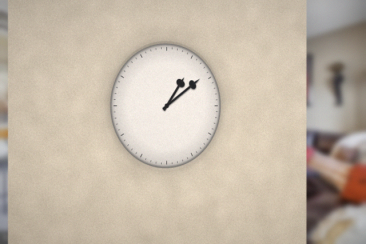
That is 1h09
